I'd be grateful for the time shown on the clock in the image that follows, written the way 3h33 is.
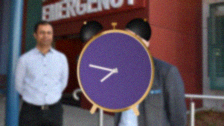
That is 7h47
